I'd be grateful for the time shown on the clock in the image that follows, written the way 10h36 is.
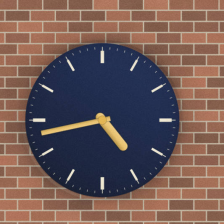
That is 4h43
